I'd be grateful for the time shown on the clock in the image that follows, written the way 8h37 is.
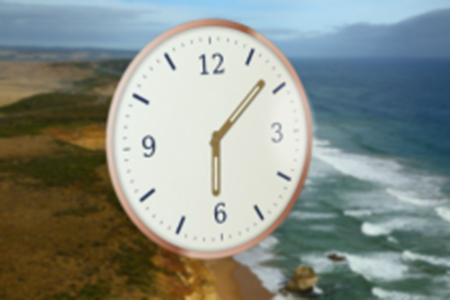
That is 6h08
